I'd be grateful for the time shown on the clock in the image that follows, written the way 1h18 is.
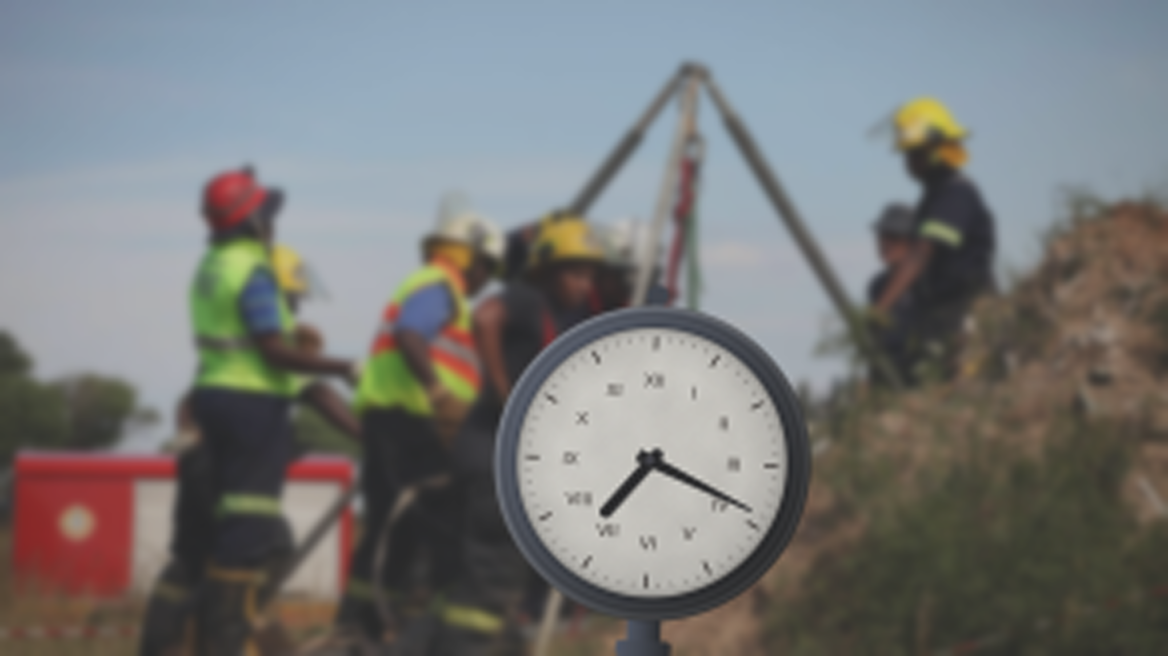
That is 7h19
